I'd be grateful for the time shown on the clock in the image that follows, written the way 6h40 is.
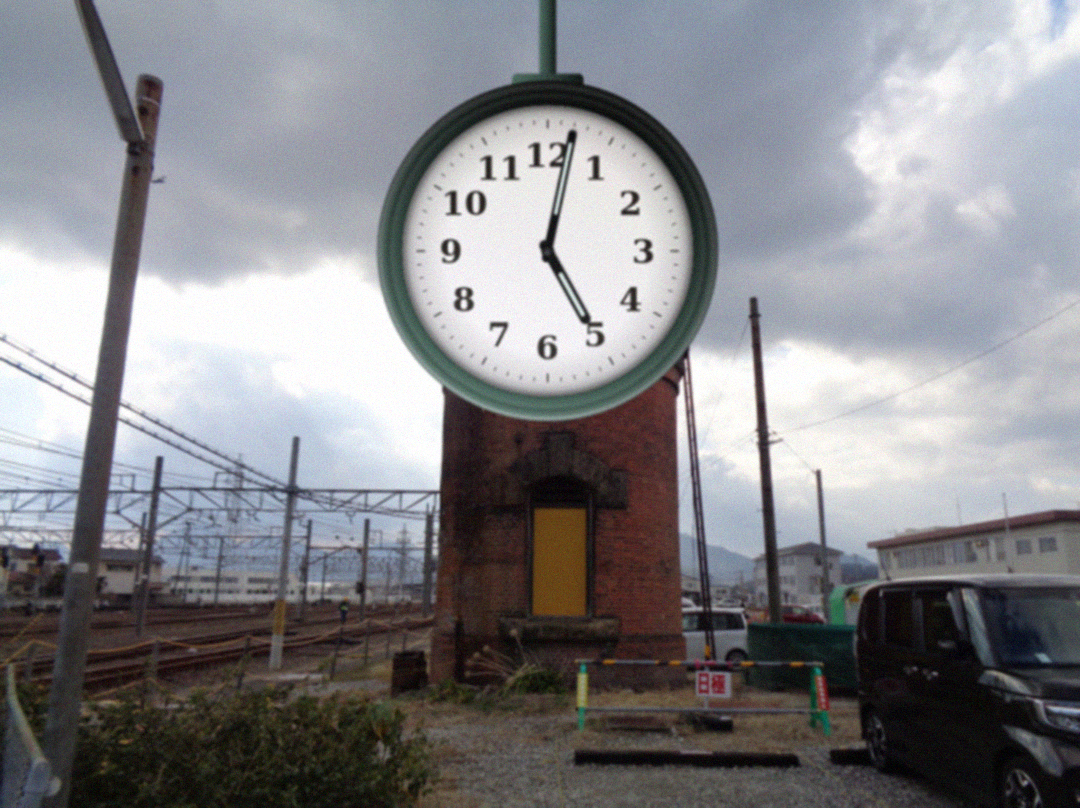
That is 5h02
